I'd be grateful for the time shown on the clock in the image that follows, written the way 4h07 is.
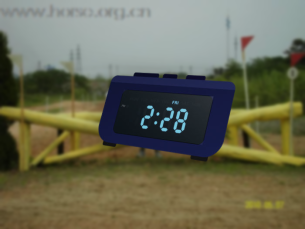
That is 2h28
